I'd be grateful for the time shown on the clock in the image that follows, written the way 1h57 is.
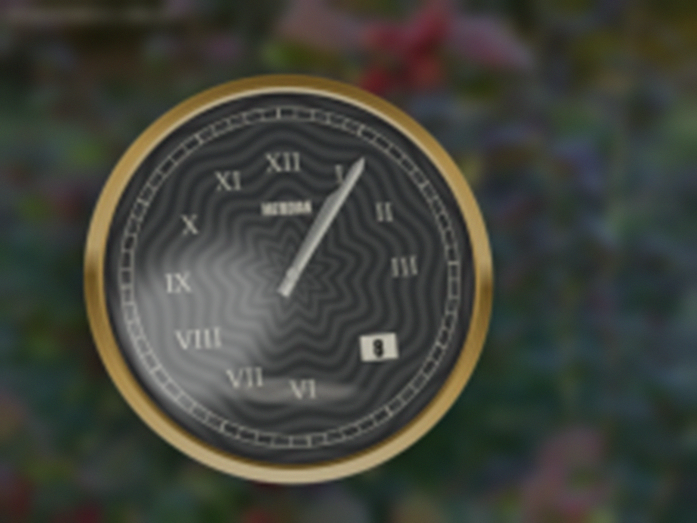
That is 1h06
